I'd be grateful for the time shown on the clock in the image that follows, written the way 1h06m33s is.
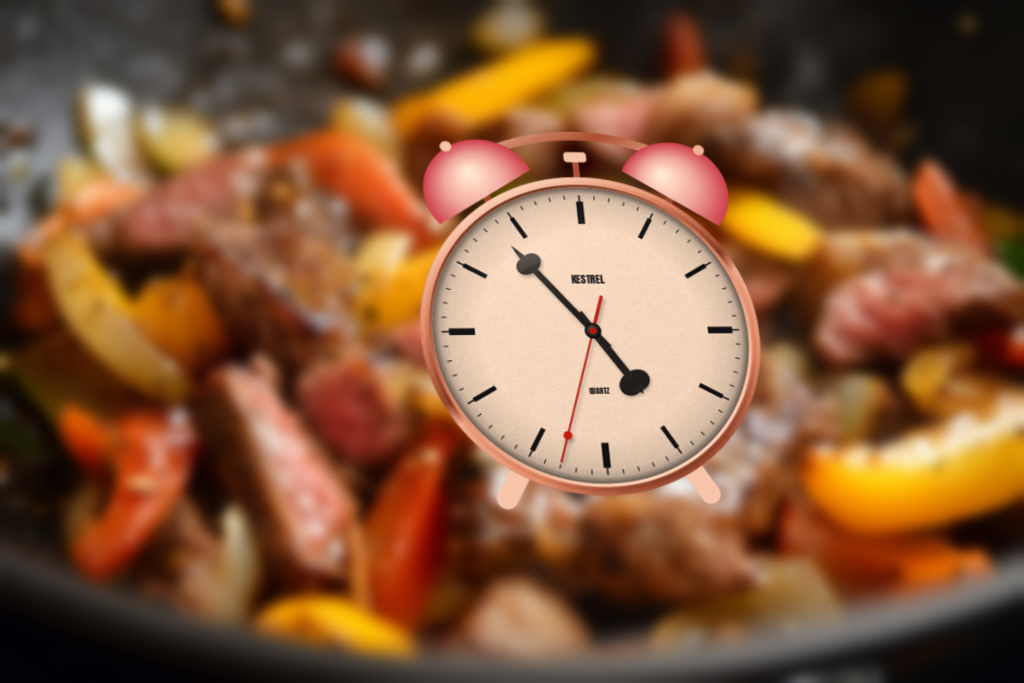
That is 4h53m33s
